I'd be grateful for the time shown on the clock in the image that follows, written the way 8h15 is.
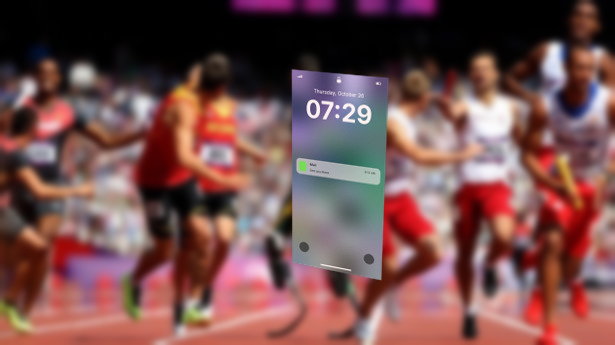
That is 7h29
